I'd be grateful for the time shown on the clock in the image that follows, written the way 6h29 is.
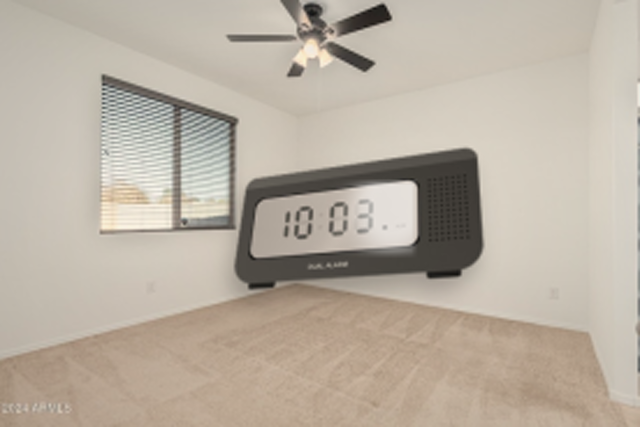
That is 10h03
